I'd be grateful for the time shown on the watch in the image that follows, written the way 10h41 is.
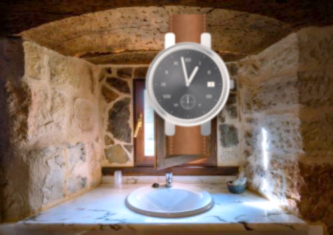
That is 12h58
